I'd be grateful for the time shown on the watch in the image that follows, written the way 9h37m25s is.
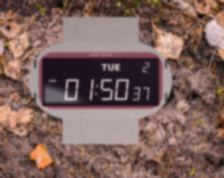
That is 1h50m37s
